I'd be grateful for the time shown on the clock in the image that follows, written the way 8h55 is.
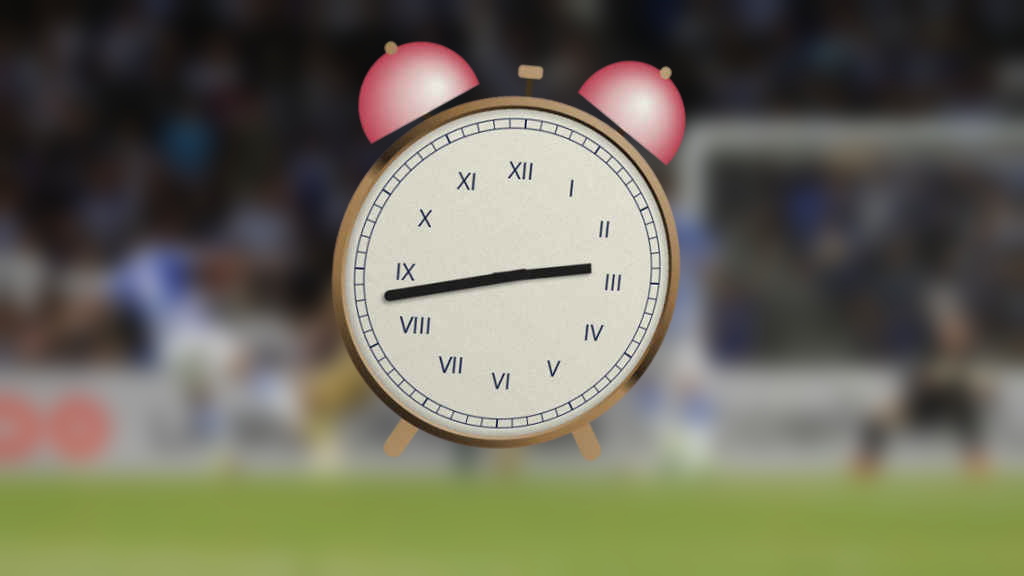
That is 2h43
